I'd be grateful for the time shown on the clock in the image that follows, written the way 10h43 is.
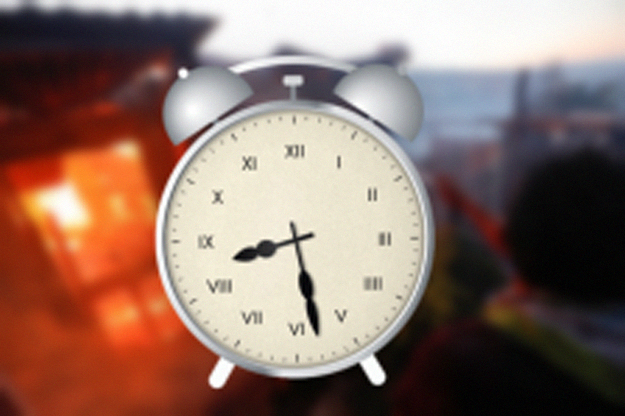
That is 8h28
